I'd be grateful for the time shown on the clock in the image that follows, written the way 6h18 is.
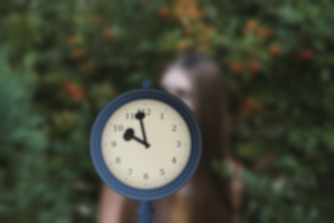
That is 9h58
